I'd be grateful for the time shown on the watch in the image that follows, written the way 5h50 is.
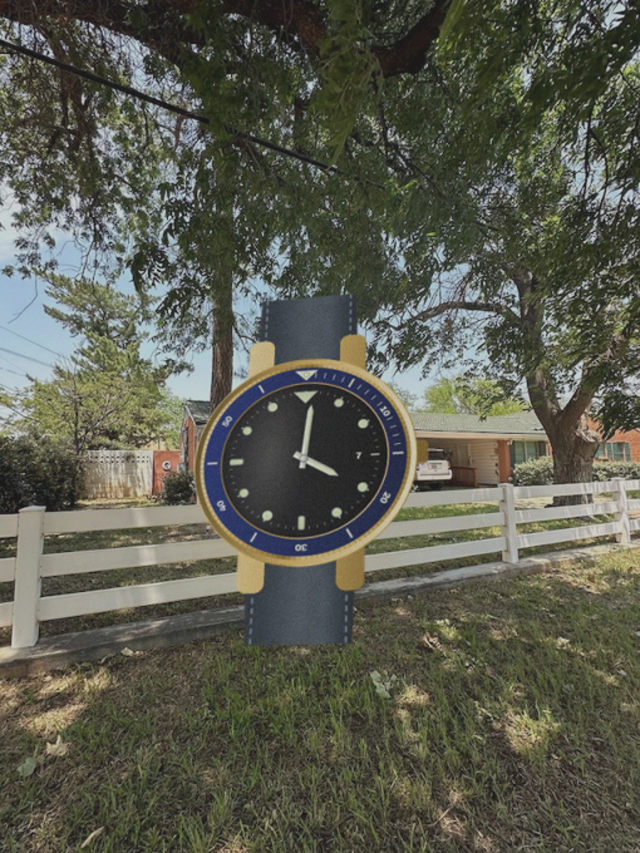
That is 4h01
